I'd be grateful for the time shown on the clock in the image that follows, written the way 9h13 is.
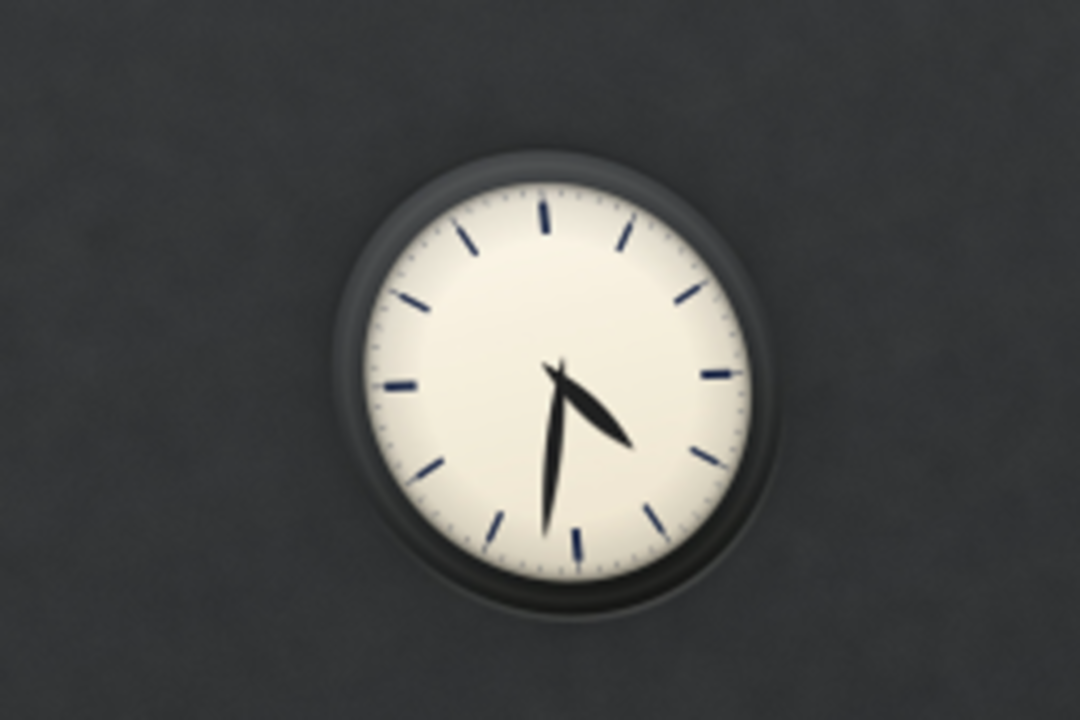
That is 4h32
